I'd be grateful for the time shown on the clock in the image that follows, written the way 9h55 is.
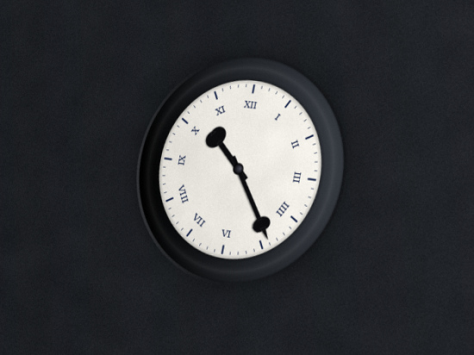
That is 10h24
